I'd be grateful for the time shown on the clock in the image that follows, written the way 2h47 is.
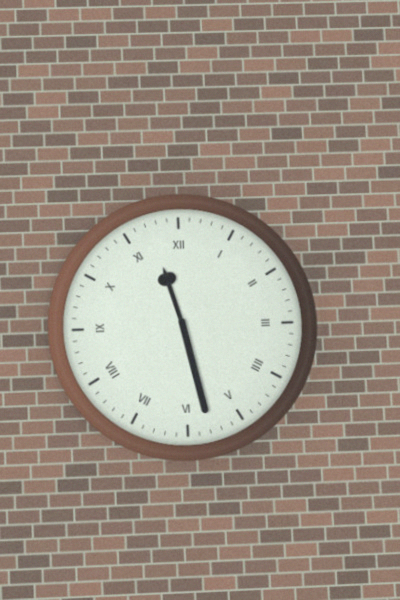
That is 11h28
